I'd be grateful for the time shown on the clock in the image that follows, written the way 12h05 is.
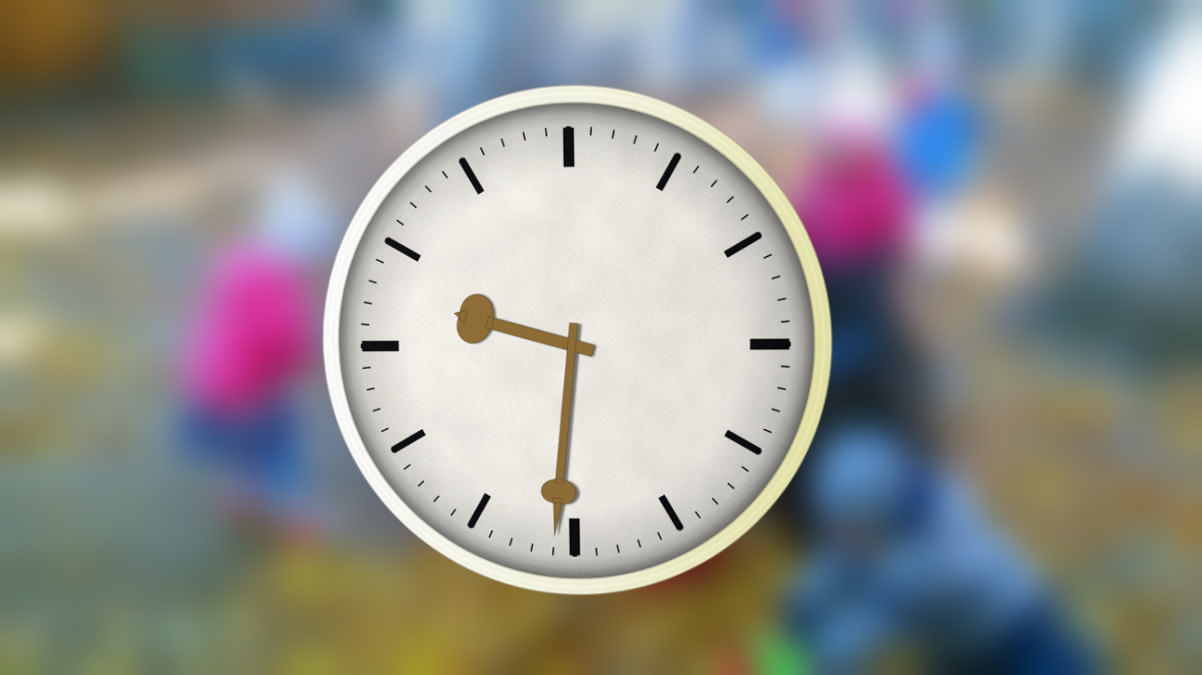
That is 9h31
